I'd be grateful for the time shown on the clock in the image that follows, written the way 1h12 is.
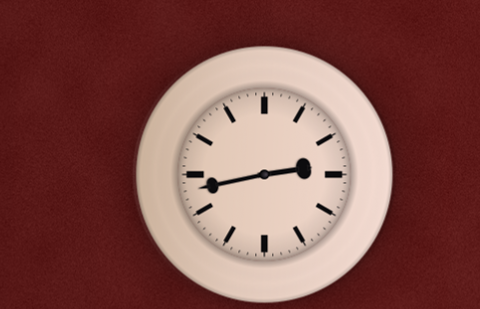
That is 2h43
